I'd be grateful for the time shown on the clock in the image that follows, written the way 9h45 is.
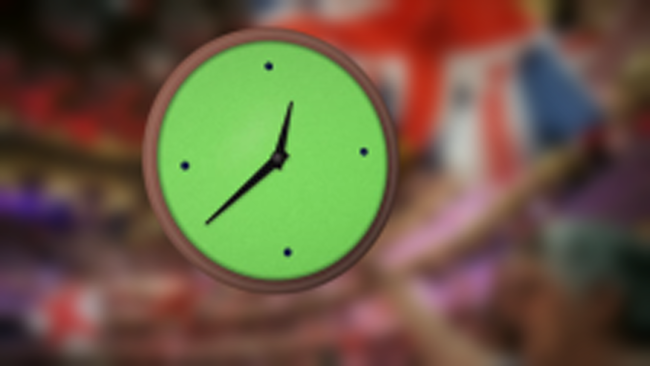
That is 12h39
